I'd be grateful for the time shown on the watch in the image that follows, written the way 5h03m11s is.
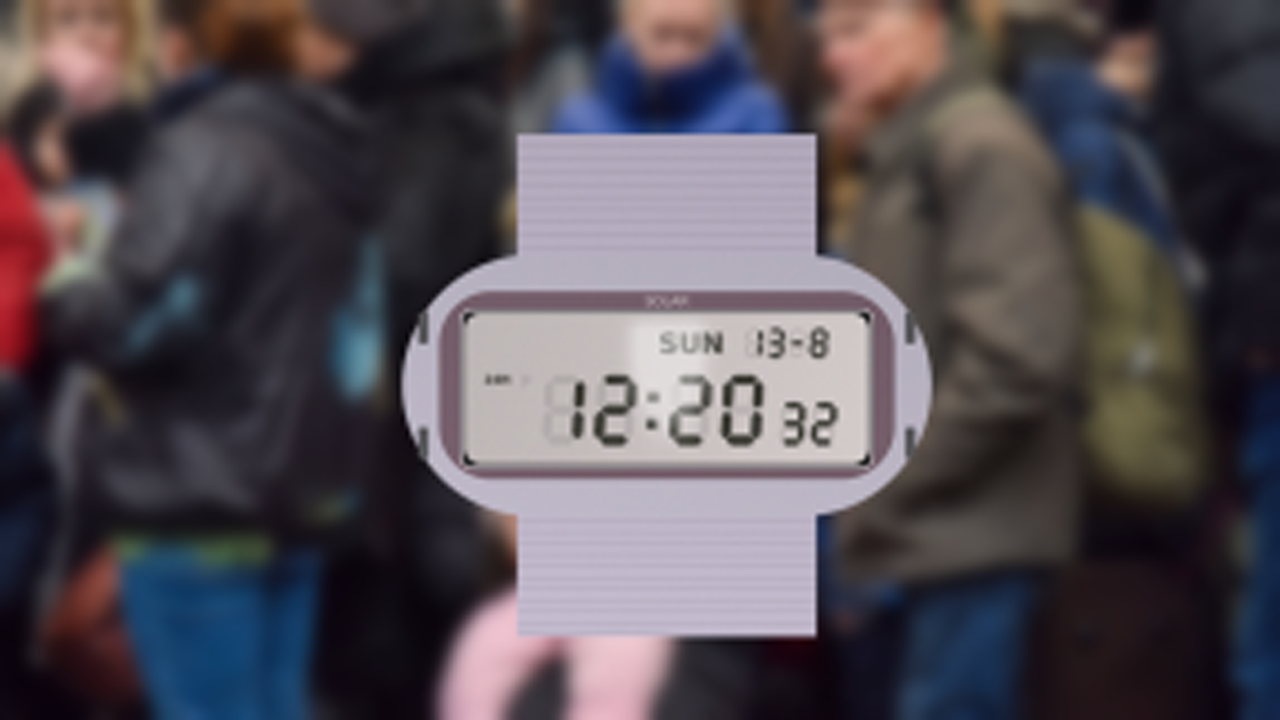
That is 12h20m32s
